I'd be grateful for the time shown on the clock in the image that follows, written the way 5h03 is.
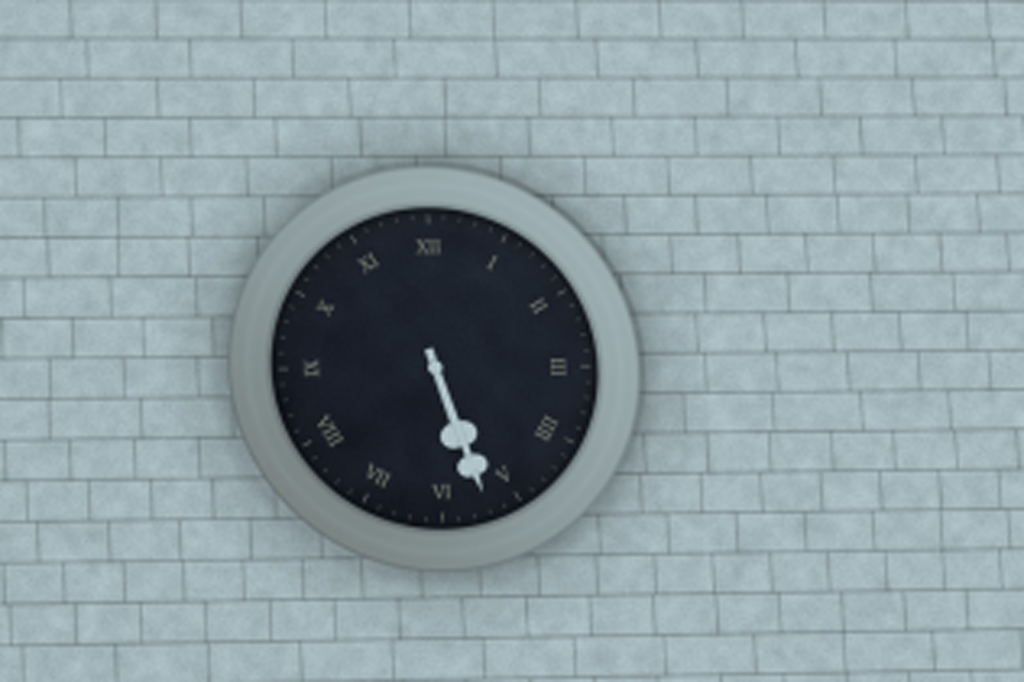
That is 5h27
